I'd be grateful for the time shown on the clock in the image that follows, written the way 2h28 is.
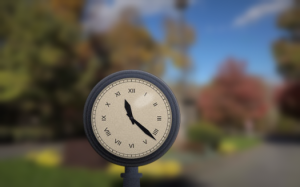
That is 11h22
